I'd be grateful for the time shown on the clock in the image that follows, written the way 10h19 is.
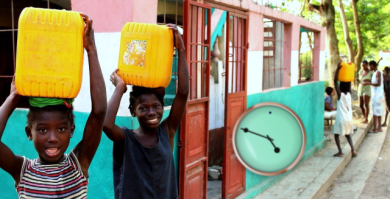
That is 4h48
